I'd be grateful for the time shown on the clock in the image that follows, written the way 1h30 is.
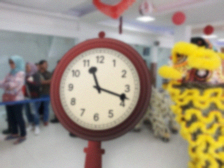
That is 11h18
